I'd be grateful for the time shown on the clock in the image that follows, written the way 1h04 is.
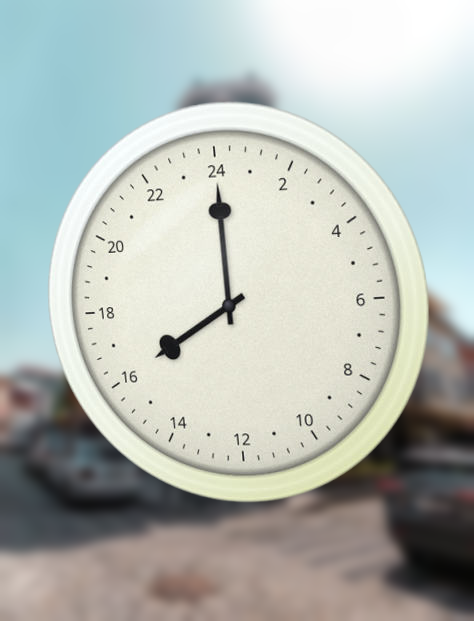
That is 16h00
